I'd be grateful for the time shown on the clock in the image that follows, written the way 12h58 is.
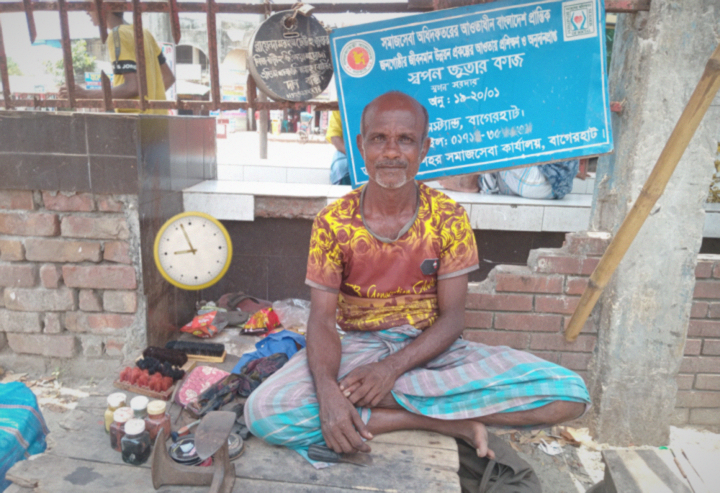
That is 8h57
